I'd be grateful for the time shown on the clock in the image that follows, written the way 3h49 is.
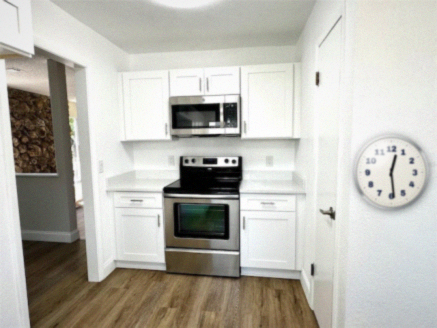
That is 12h29
